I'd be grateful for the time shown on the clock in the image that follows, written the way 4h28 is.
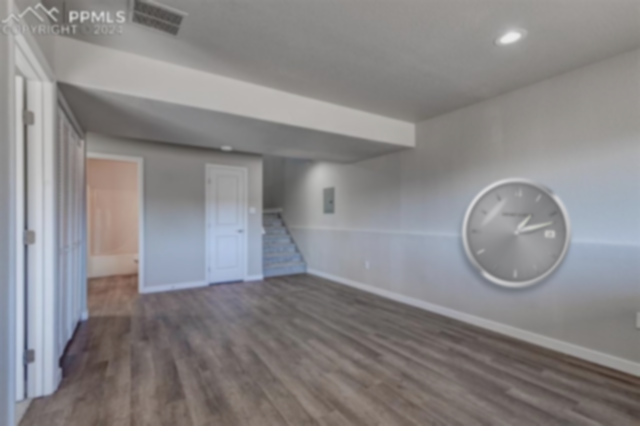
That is 1h12
